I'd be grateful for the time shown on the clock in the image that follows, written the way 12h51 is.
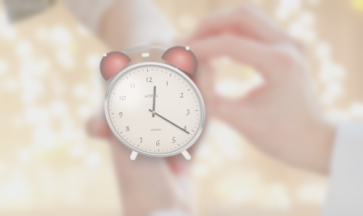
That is 12h21
